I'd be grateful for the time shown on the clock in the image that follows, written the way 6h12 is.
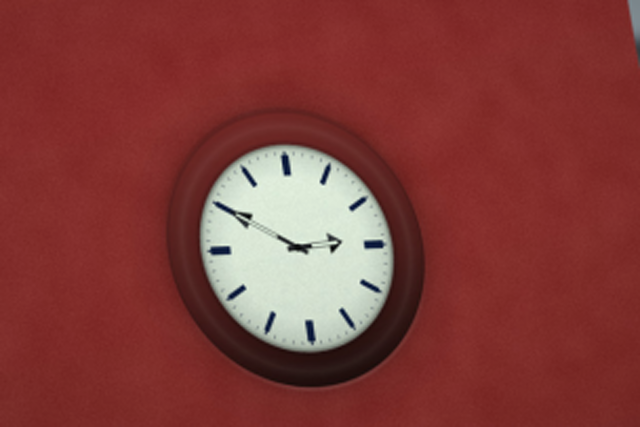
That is 2h50
